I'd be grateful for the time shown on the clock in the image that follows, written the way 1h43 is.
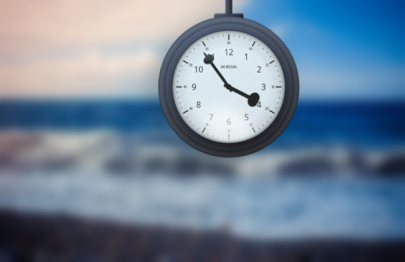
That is 3h54
